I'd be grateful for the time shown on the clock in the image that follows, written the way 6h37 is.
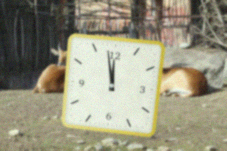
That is 11h58
